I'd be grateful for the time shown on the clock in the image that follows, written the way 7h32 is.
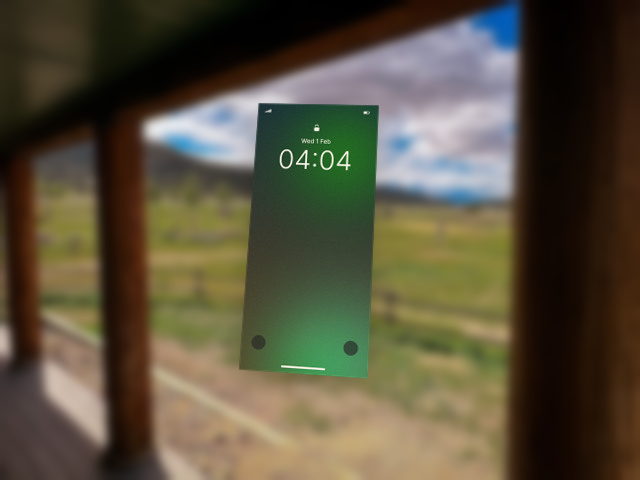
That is 4h04
